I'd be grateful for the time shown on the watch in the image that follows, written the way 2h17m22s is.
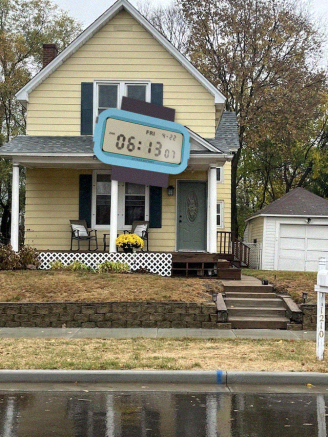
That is 6h13m07s
